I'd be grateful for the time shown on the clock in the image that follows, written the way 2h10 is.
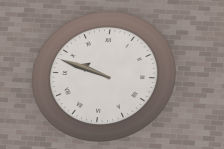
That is 9h48
